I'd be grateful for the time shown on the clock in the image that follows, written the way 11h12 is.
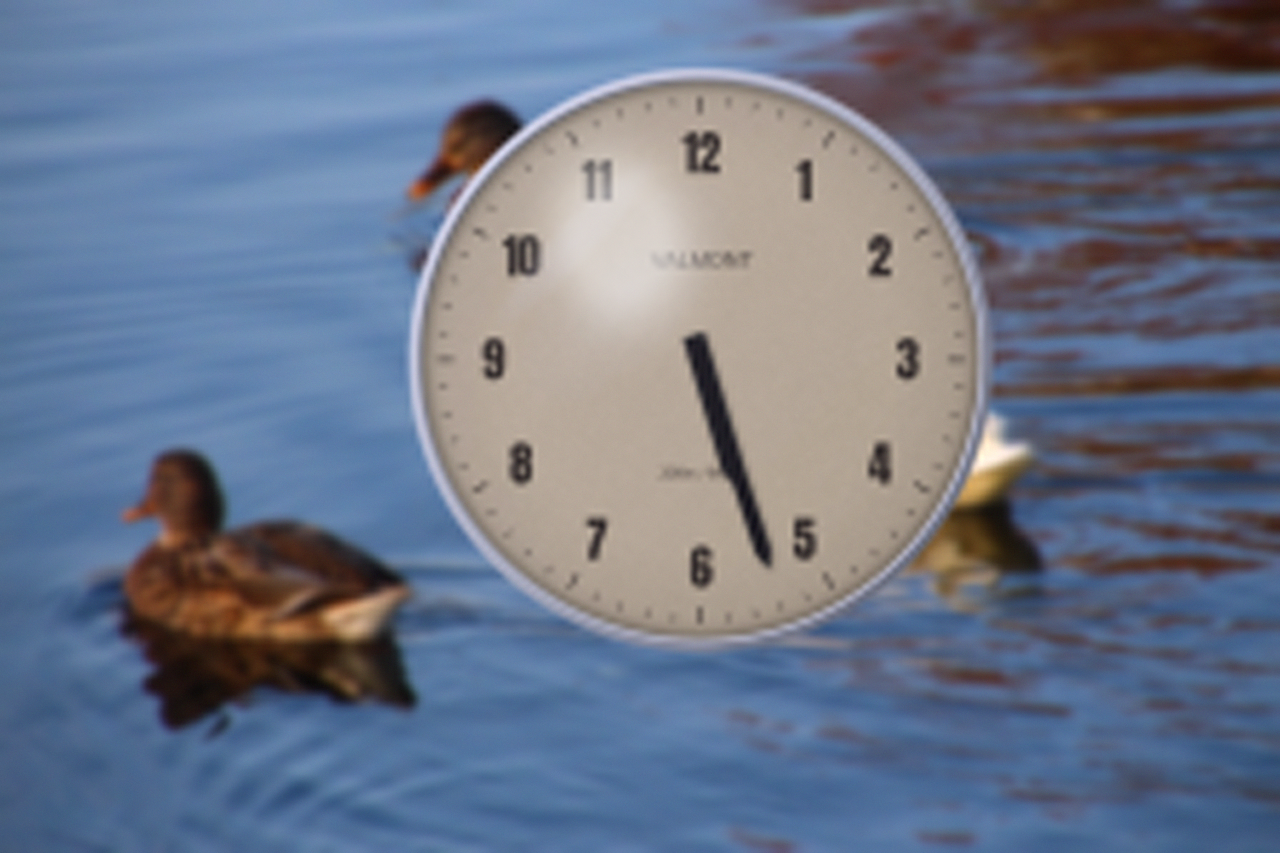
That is 5h27
